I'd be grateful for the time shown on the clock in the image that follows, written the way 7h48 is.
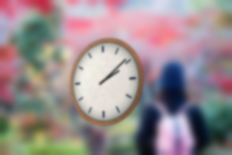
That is 2h09
